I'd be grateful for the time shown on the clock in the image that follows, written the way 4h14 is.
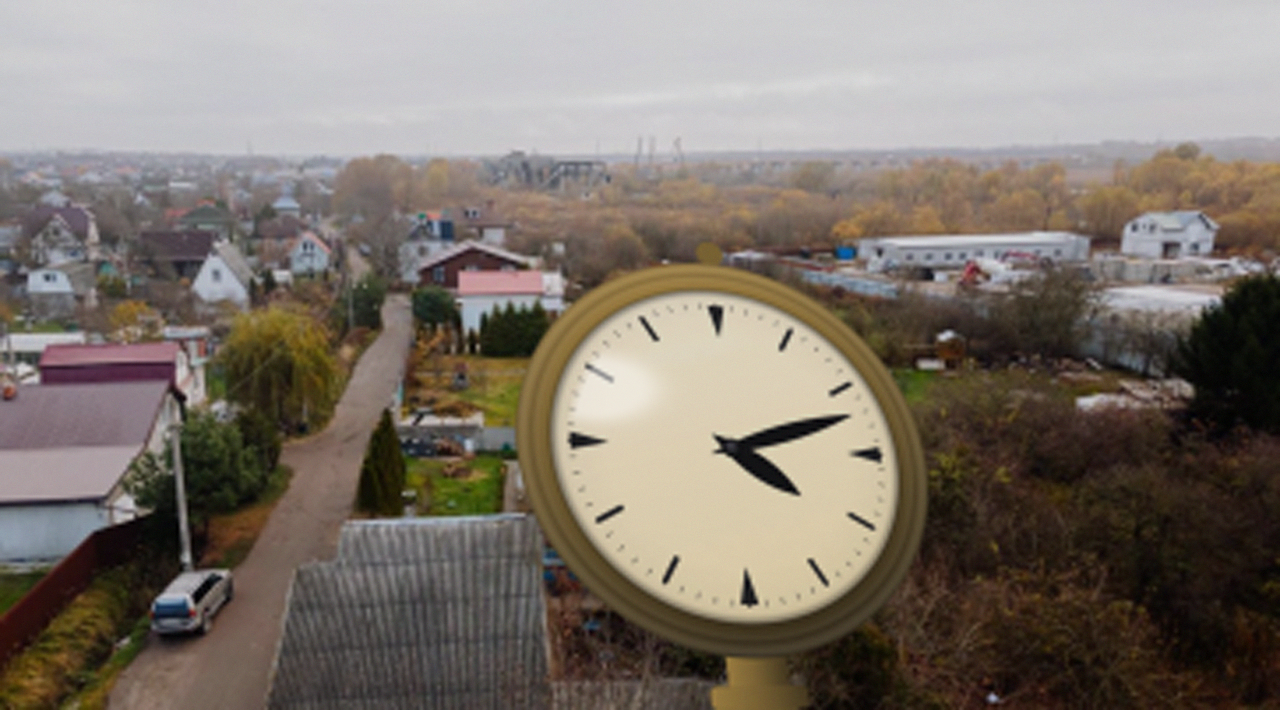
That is 4h12
